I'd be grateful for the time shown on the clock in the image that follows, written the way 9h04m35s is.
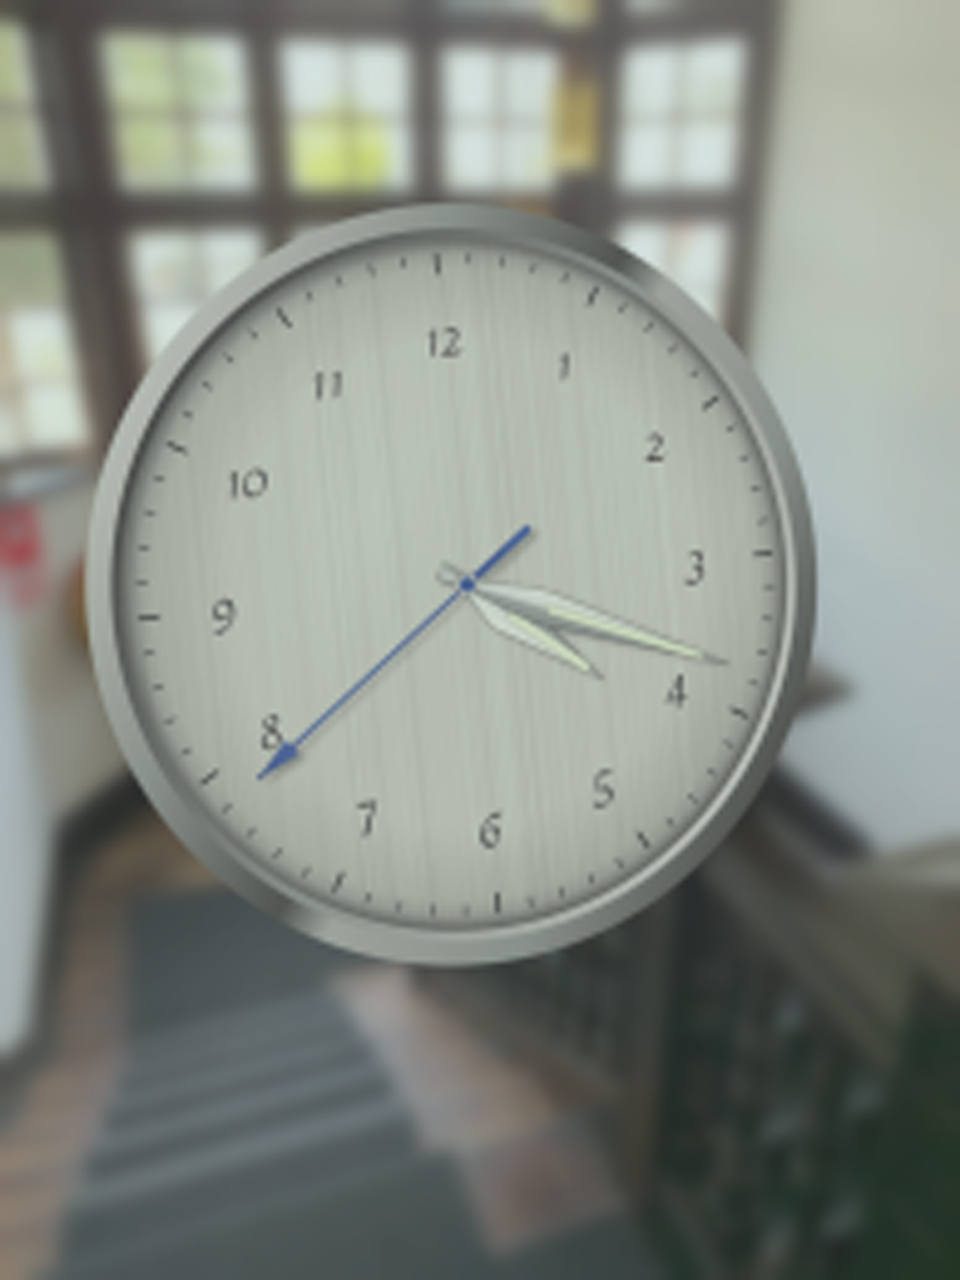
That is 4h18m39s
